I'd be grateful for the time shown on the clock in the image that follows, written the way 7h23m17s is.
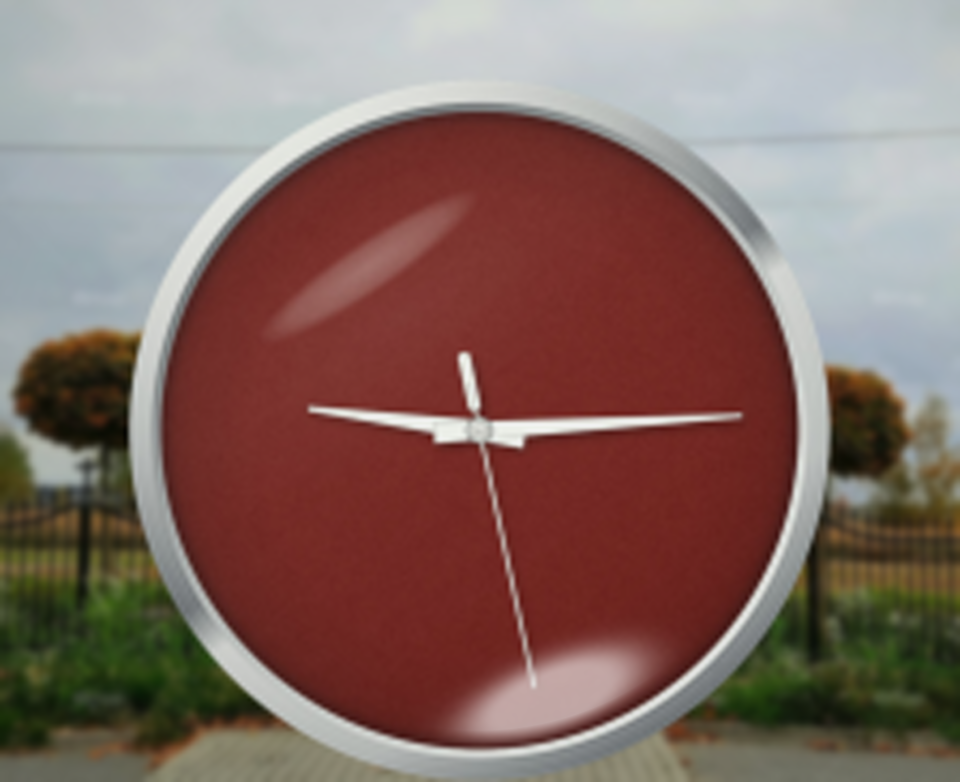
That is 9h14m28s
